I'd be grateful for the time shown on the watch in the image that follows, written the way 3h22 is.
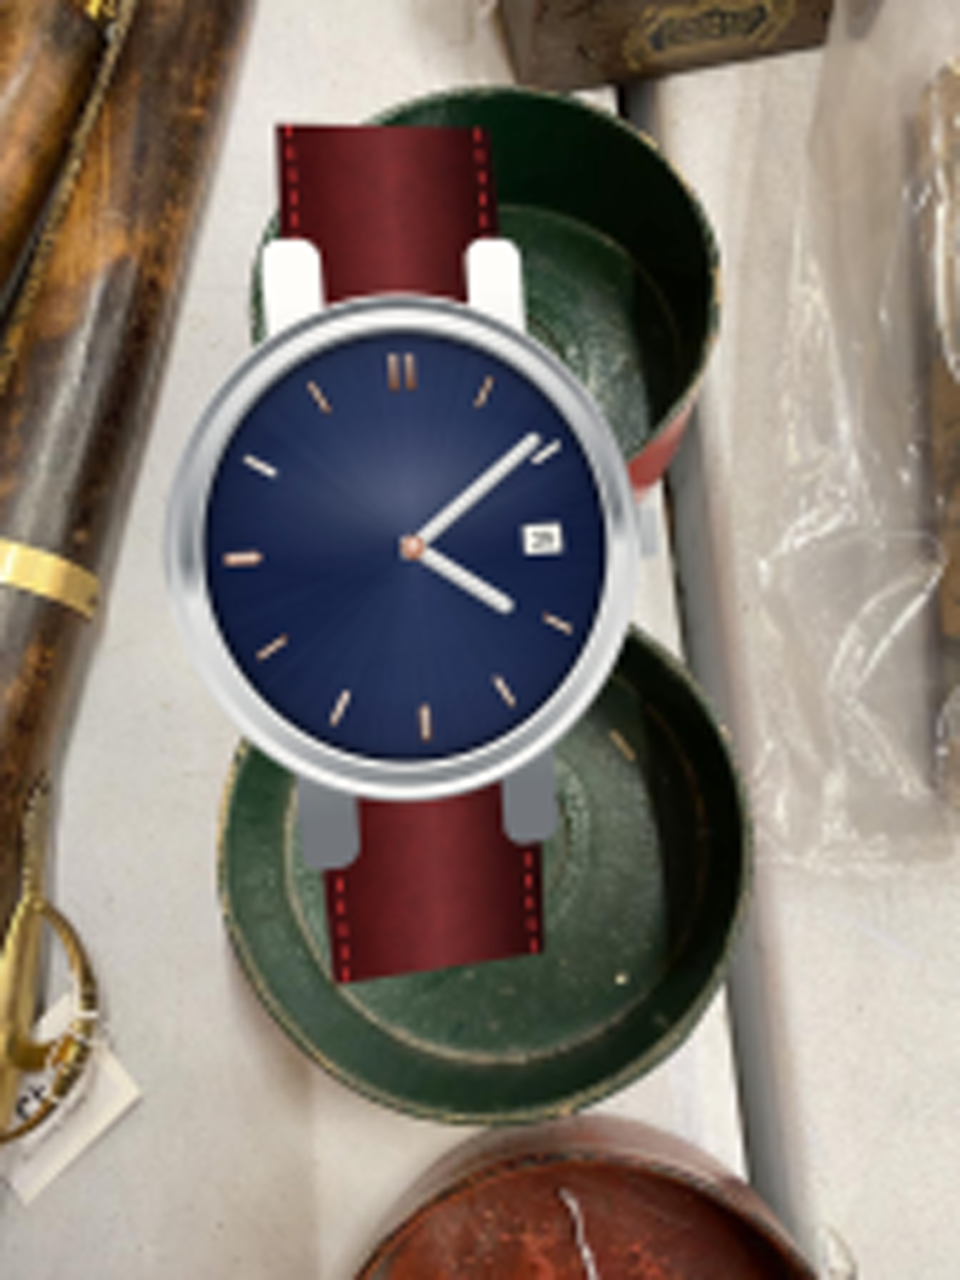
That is 4h09
